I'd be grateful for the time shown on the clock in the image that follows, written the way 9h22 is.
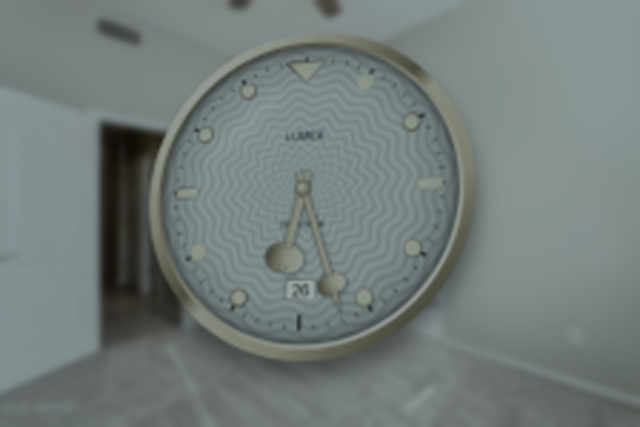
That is 6h27
